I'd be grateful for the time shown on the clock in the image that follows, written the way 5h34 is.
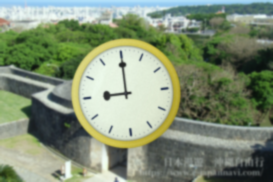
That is 9h00
